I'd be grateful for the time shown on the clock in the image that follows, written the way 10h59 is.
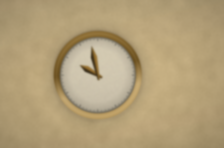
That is 9h58
